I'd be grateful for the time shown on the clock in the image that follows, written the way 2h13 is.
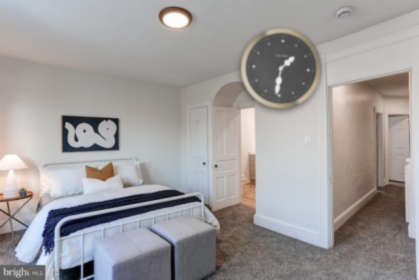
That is 1h31
